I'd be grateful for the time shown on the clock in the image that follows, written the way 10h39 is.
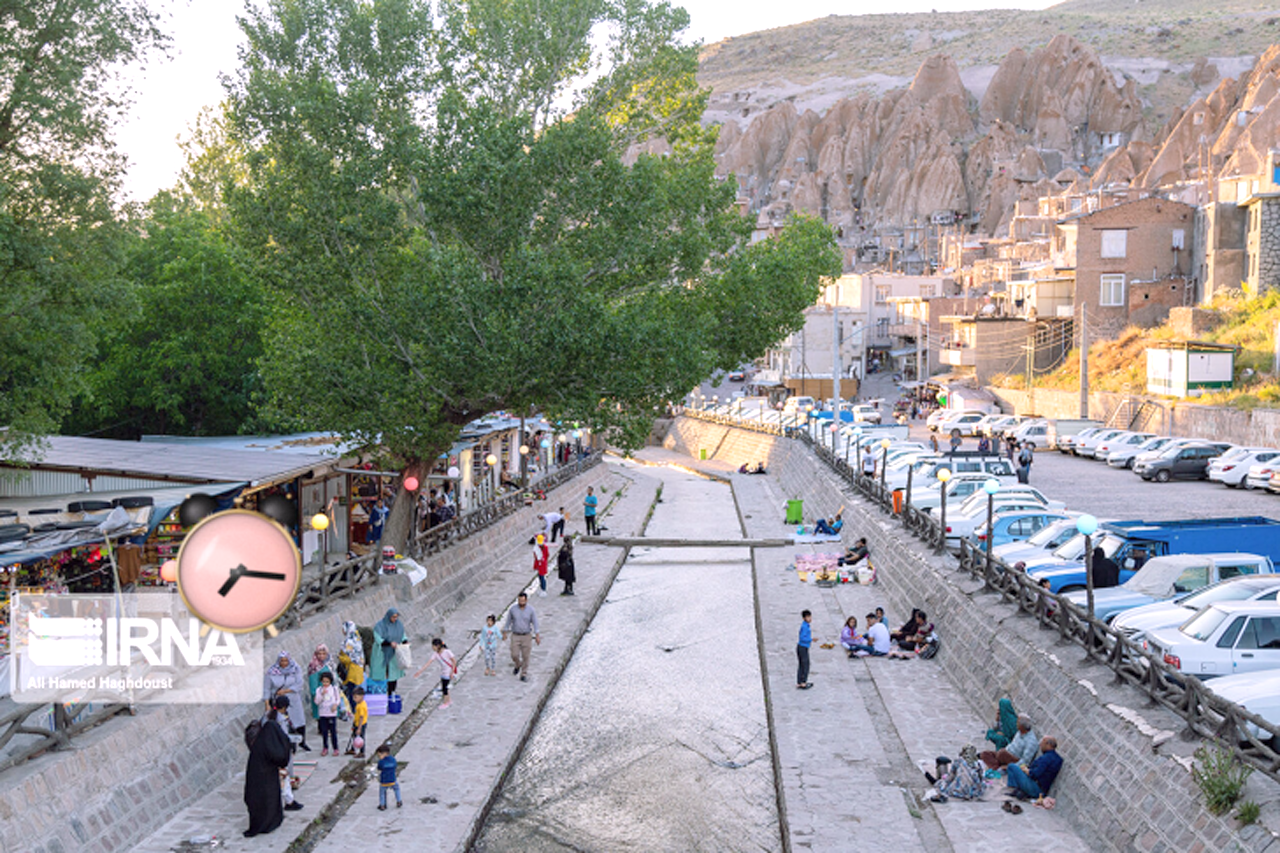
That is 7h16
